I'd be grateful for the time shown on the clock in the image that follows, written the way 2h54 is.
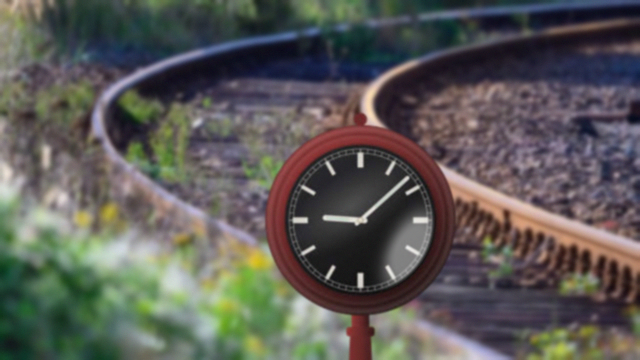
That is 9h08
